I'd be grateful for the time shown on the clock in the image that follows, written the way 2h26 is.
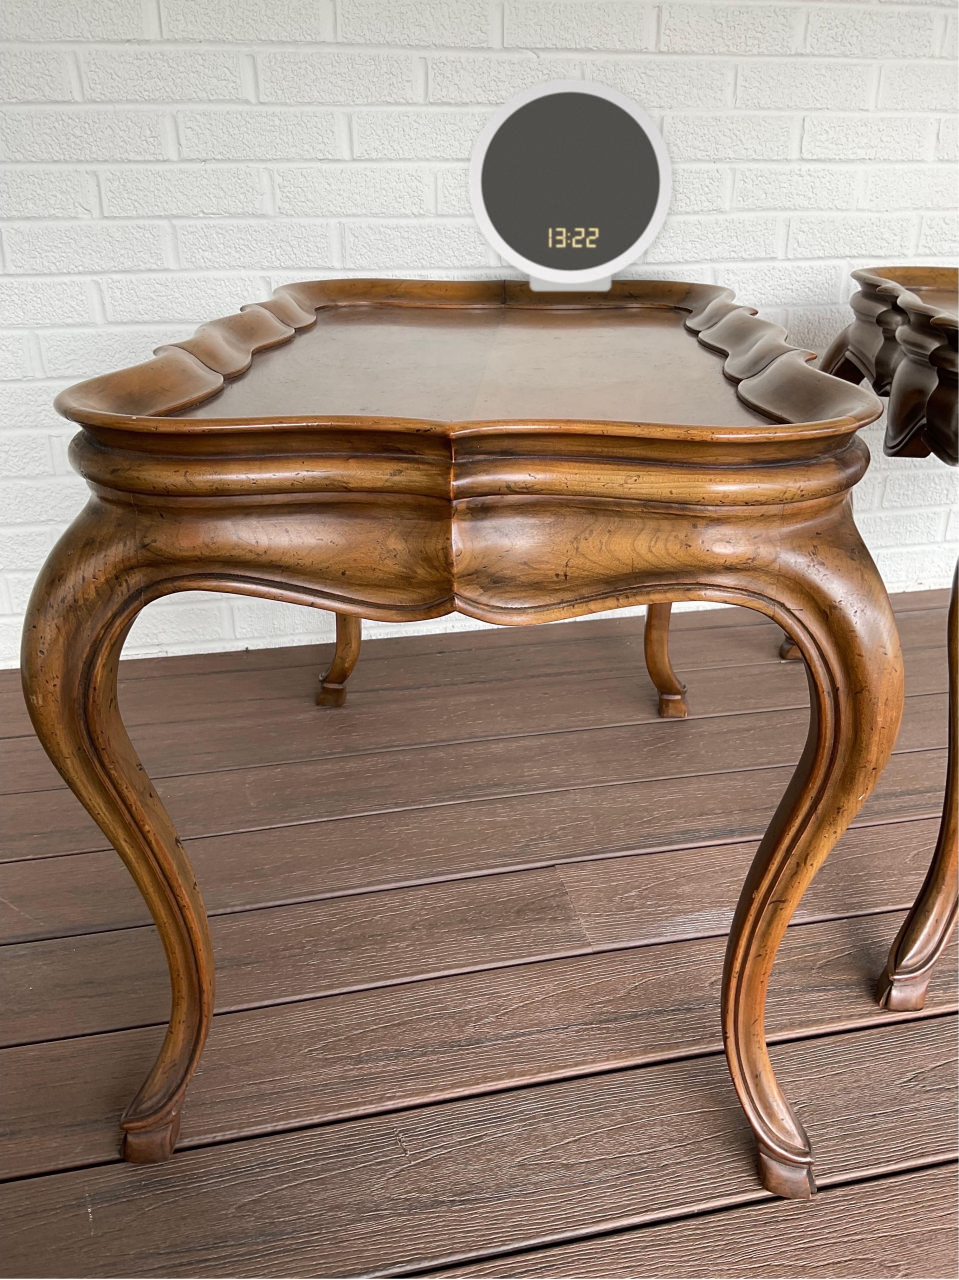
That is 13h22
